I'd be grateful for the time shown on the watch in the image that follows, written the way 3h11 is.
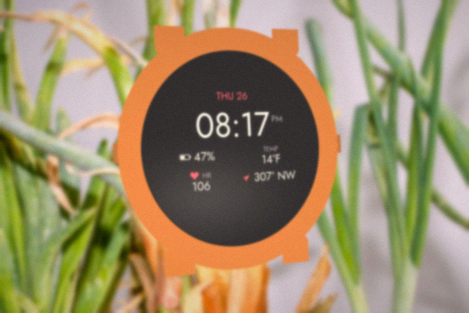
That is 8h17
